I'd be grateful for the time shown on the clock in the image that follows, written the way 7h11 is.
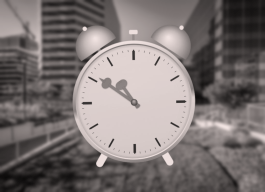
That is 10h51
